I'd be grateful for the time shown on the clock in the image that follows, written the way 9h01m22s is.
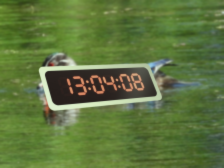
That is 13h04m08s
